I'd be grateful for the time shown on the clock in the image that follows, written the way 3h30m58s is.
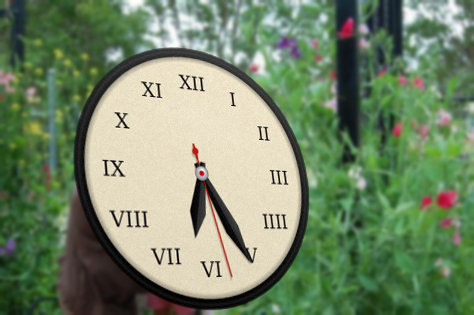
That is 6h25m28s
